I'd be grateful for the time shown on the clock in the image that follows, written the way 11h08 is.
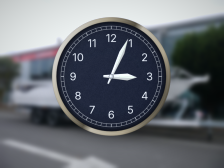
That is 3h04
